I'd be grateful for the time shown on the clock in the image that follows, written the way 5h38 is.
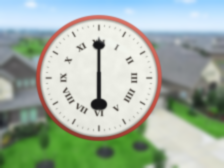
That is 6h00
